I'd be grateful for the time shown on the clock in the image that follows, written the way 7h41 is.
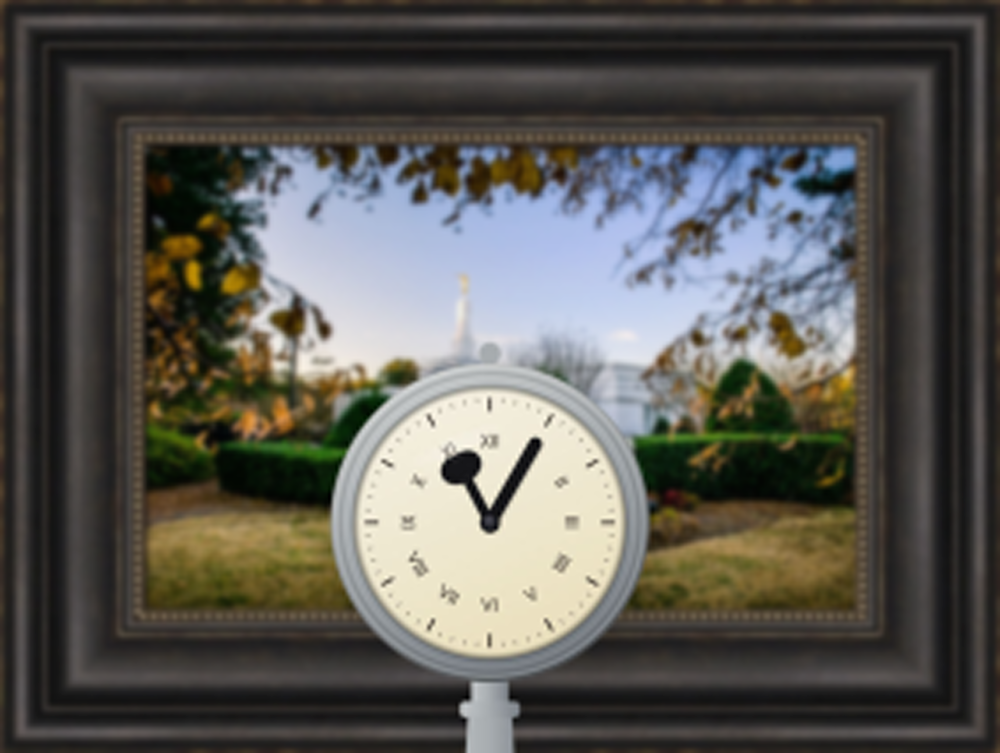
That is 11h05
